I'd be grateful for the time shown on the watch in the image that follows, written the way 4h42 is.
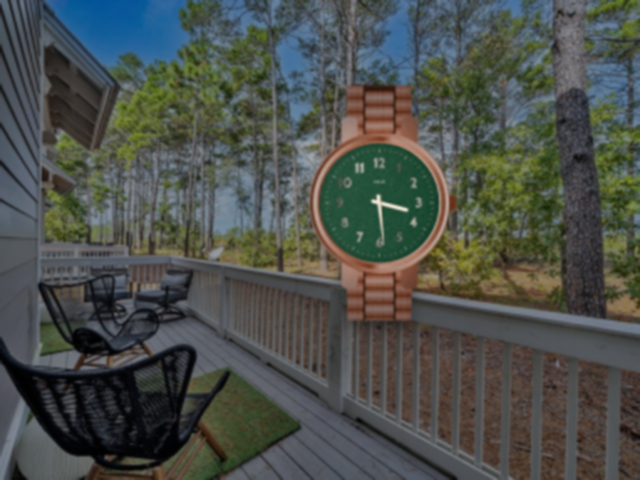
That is 3h29
